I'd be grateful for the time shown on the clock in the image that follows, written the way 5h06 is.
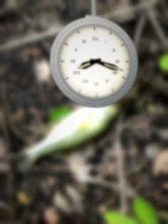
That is 8h18
